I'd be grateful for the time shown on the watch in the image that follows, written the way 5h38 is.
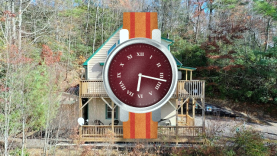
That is 6h17
